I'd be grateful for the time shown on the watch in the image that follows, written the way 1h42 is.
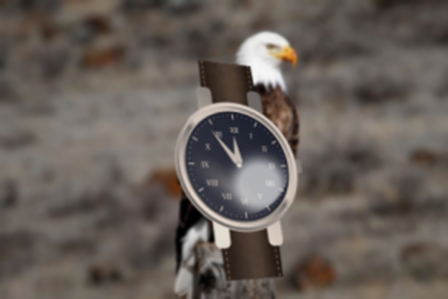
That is 11h54
